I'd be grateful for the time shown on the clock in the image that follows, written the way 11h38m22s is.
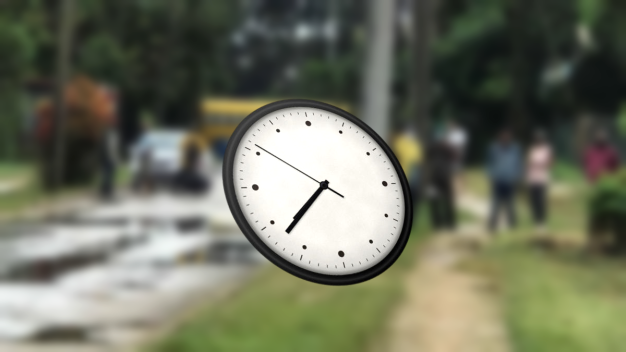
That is 7h37m51s
